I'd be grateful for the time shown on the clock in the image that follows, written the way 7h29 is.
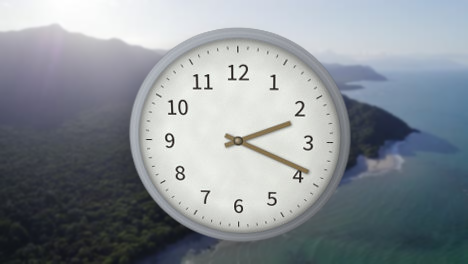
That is 2h19
